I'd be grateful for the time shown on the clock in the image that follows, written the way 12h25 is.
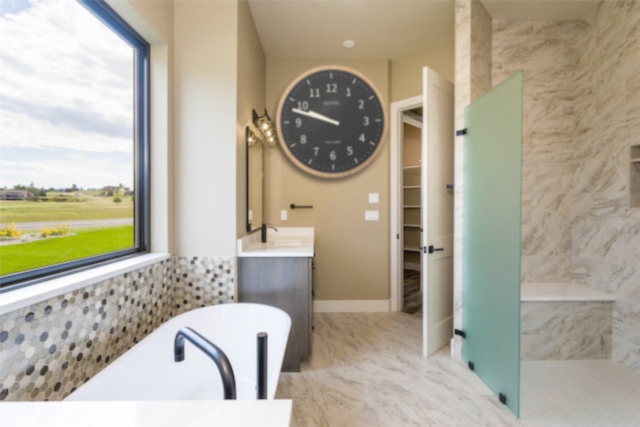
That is 9h48
